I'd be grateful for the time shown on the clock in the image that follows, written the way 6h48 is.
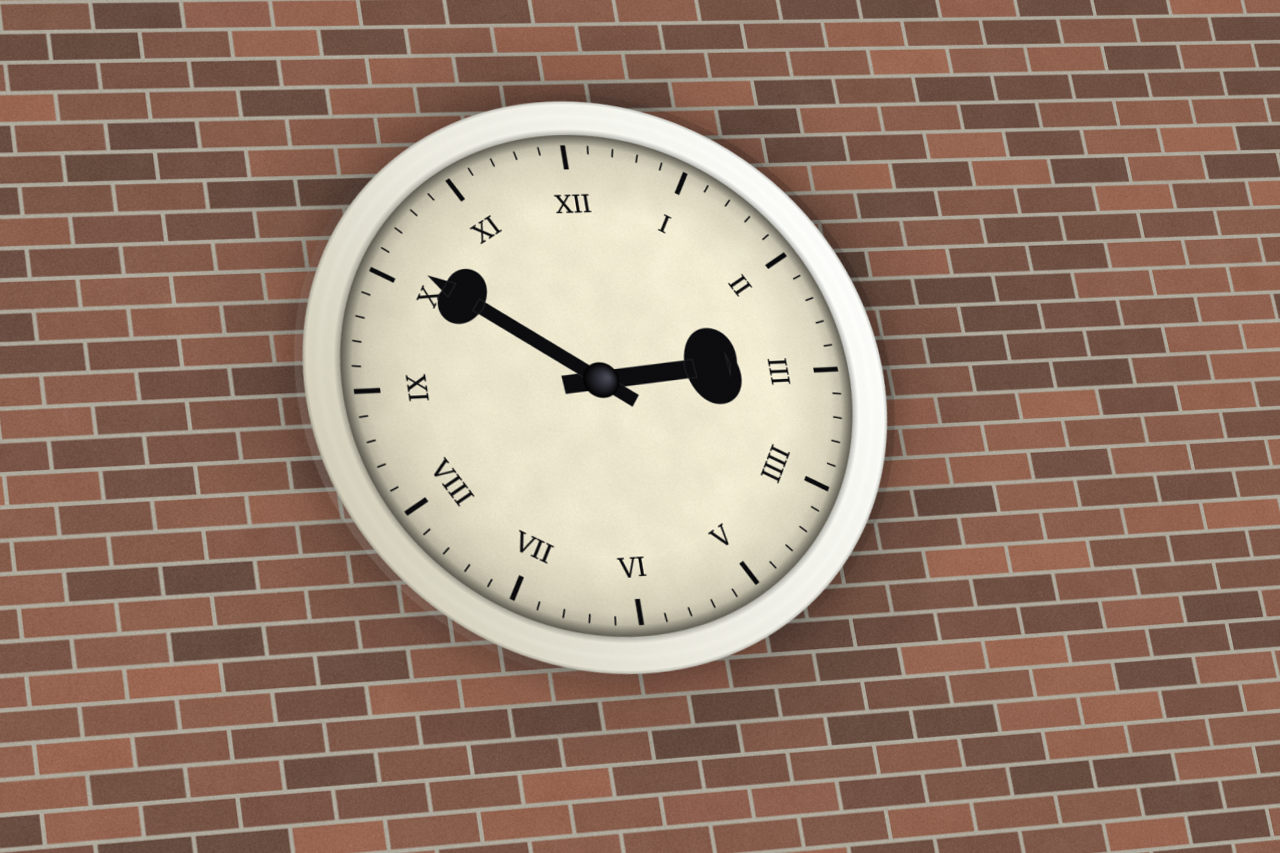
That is 2h51
